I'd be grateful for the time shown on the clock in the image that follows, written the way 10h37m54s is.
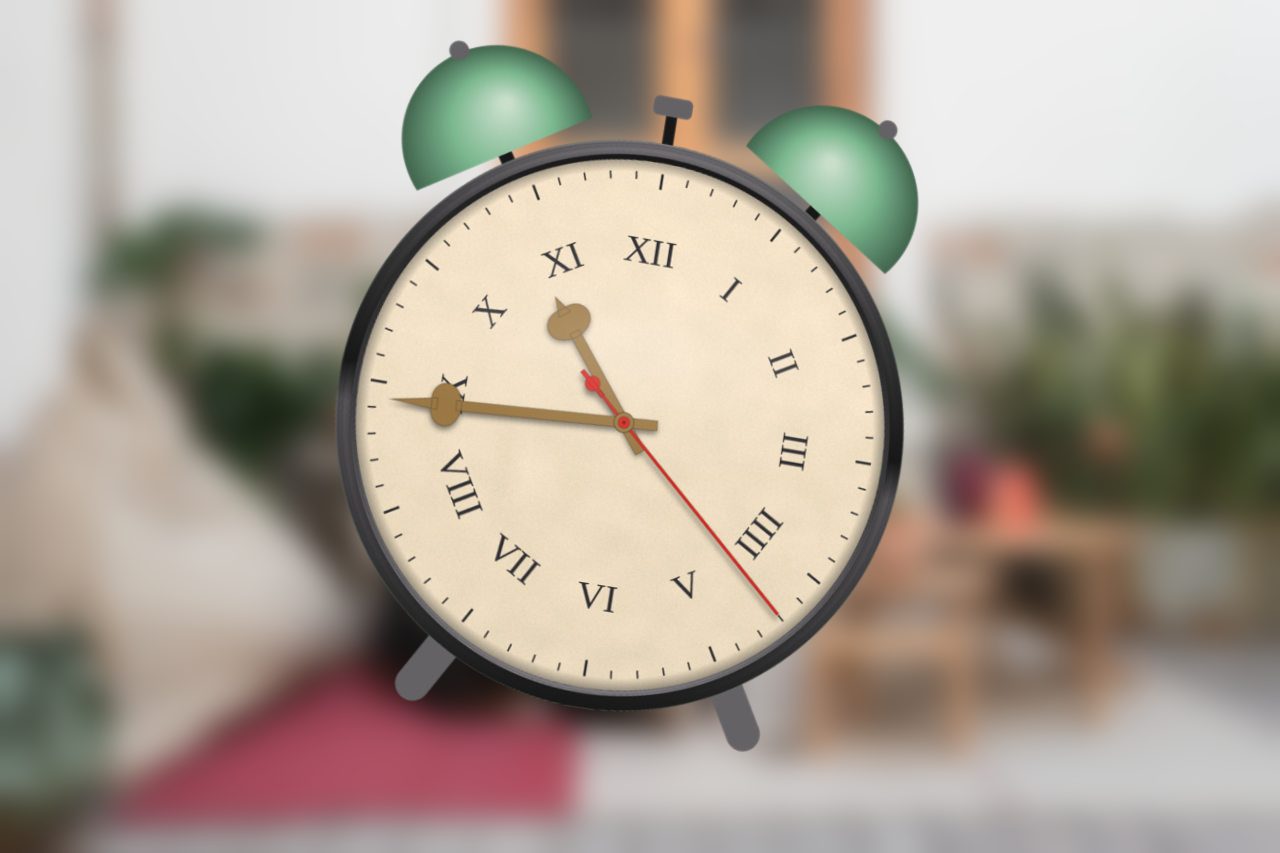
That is 10h44m22s
